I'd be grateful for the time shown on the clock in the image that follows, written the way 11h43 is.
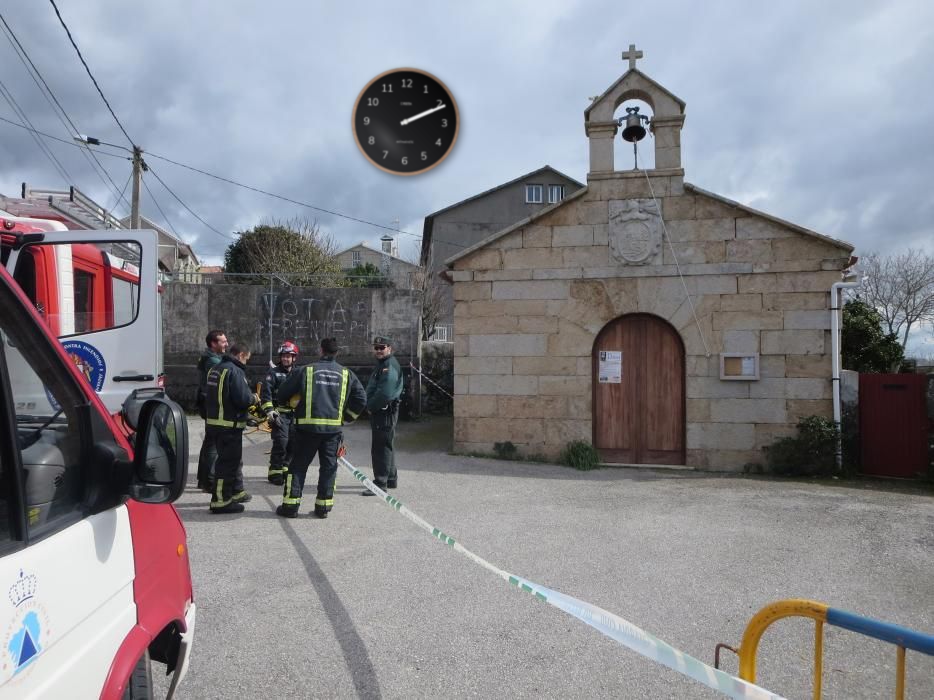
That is 2h11
